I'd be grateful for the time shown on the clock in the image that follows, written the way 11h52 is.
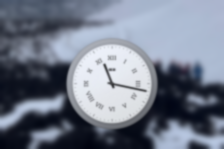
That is 11h17
